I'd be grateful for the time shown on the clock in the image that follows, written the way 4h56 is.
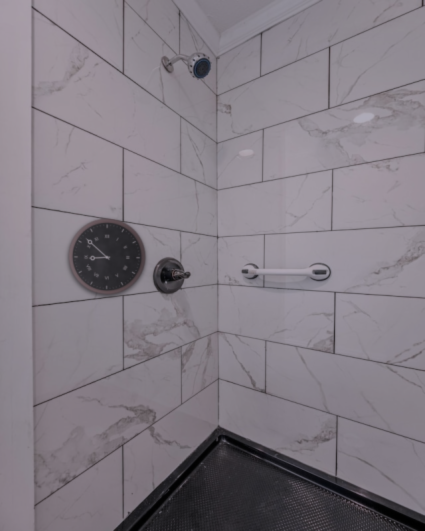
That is 8h52
